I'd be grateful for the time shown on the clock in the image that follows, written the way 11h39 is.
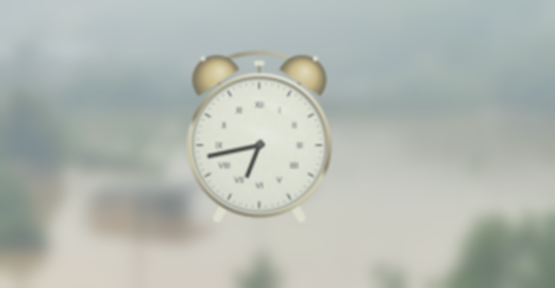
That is 6h43
